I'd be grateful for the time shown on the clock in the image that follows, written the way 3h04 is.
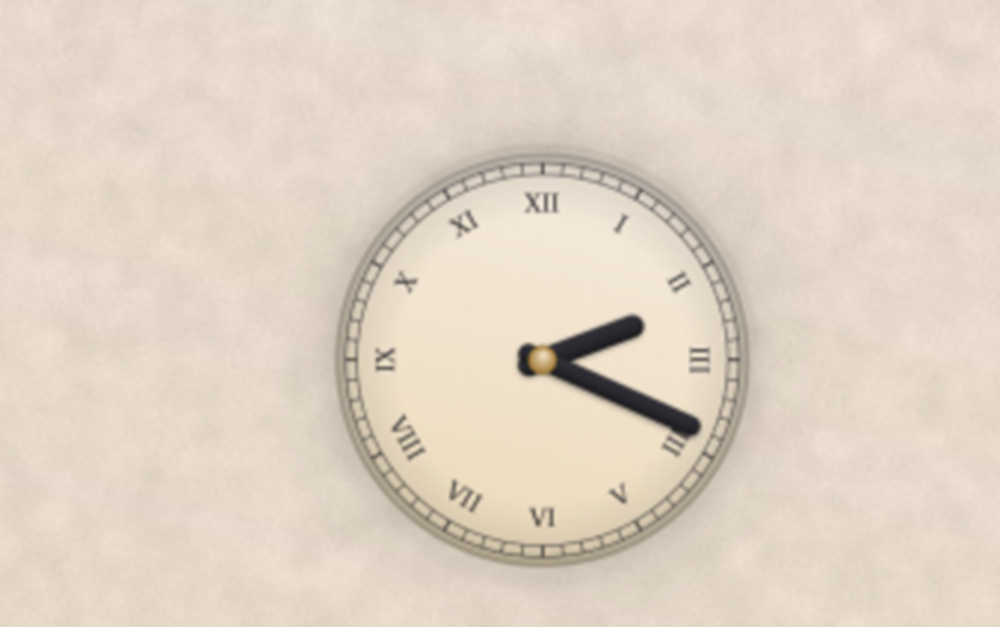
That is 2h19
